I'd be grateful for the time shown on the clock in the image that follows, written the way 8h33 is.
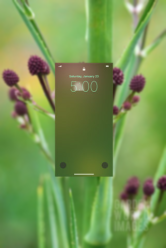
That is 5h00
